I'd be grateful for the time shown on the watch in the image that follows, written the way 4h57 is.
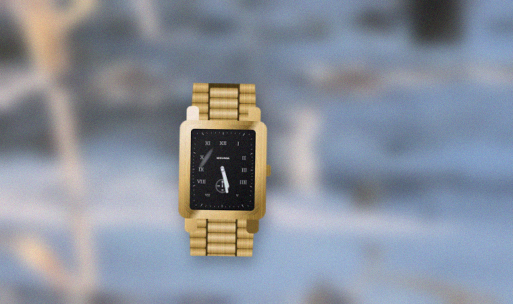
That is 5h28
